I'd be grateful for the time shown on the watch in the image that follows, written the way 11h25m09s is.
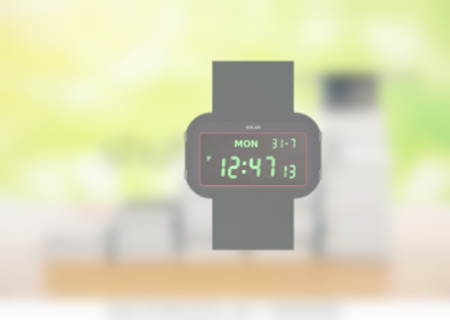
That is 12h47m13s
